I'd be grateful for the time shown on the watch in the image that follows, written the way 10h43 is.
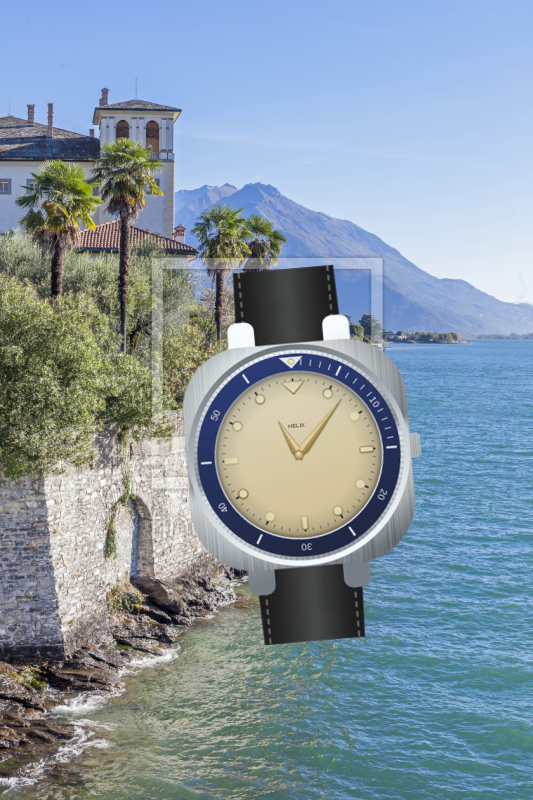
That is 11h07
